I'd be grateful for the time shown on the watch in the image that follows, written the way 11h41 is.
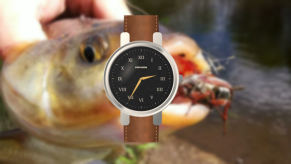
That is 2h35
